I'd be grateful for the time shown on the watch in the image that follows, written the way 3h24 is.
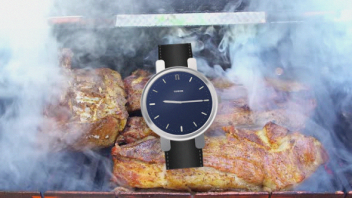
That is 9h15
